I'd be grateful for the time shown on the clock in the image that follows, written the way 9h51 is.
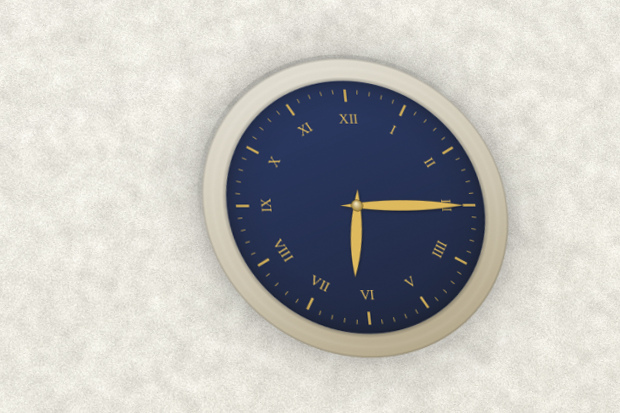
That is 6h15
